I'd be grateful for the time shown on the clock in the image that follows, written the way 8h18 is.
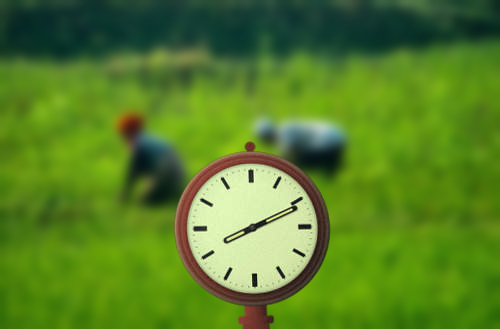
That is 8h11
